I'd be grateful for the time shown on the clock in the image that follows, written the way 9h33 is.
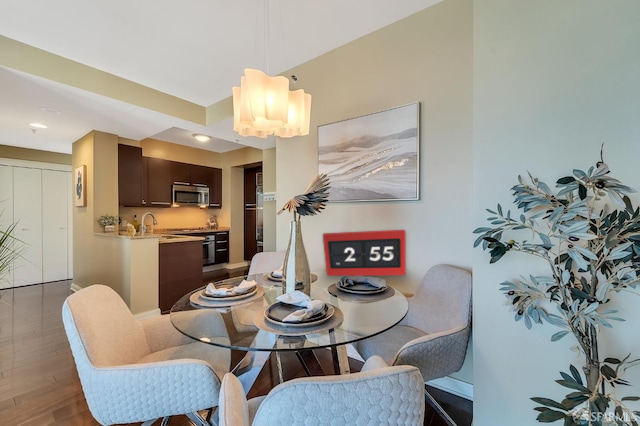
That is 2h55
